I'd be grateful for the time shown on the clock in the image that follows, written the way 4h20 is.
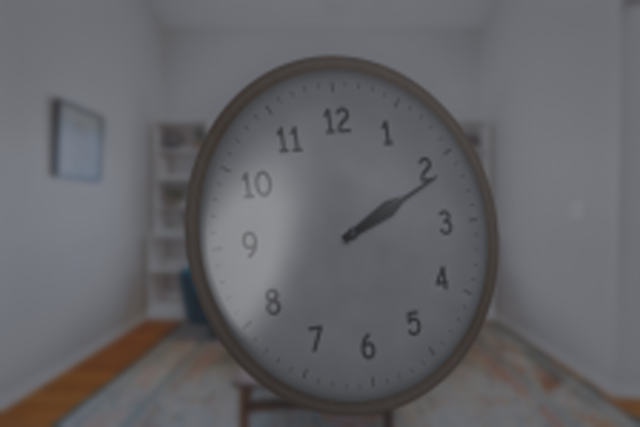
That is 2h11
